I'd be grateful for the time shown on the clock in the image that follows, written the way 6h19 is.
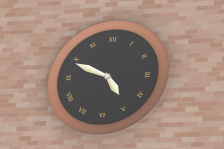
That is 4h49
